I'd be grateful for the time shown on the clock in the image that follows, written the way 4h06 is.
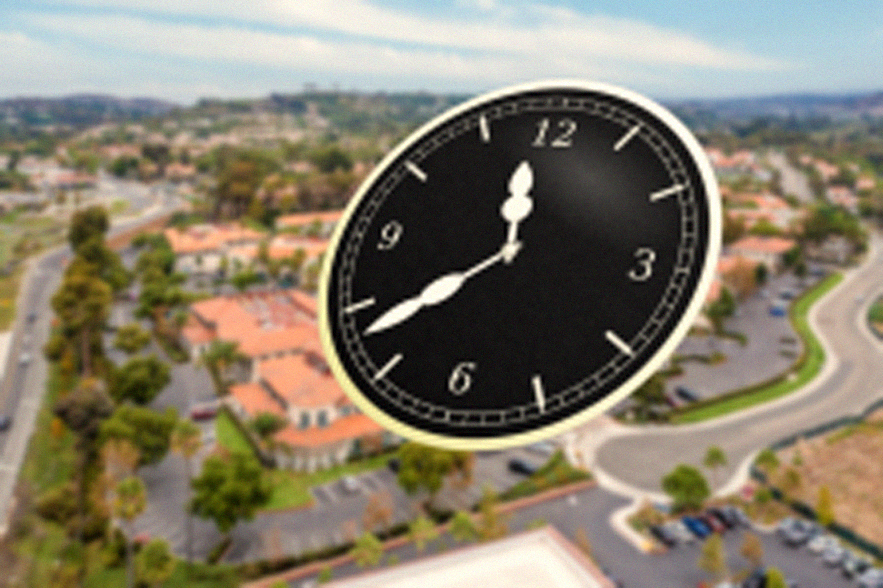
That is 11h38
